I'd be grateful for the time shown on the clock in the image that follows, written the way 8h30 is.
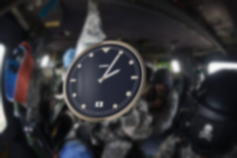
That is 2h05
